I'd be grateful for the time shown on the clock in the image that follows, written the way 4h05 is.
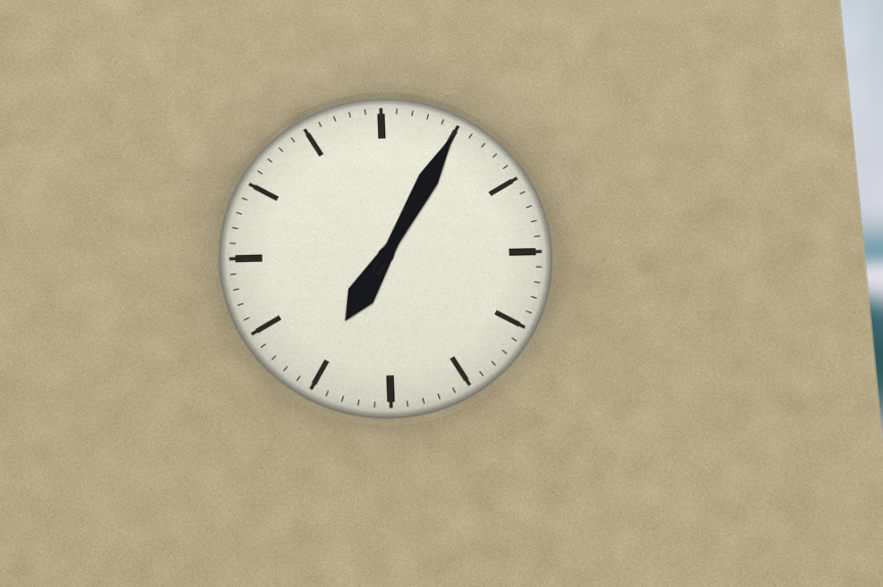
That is 7h05
